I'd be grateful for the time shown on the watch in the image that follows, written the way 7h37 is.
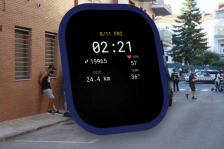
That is 2h21
